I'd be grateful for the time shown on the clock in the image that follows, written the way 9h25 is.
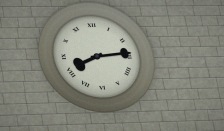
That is 8h14
